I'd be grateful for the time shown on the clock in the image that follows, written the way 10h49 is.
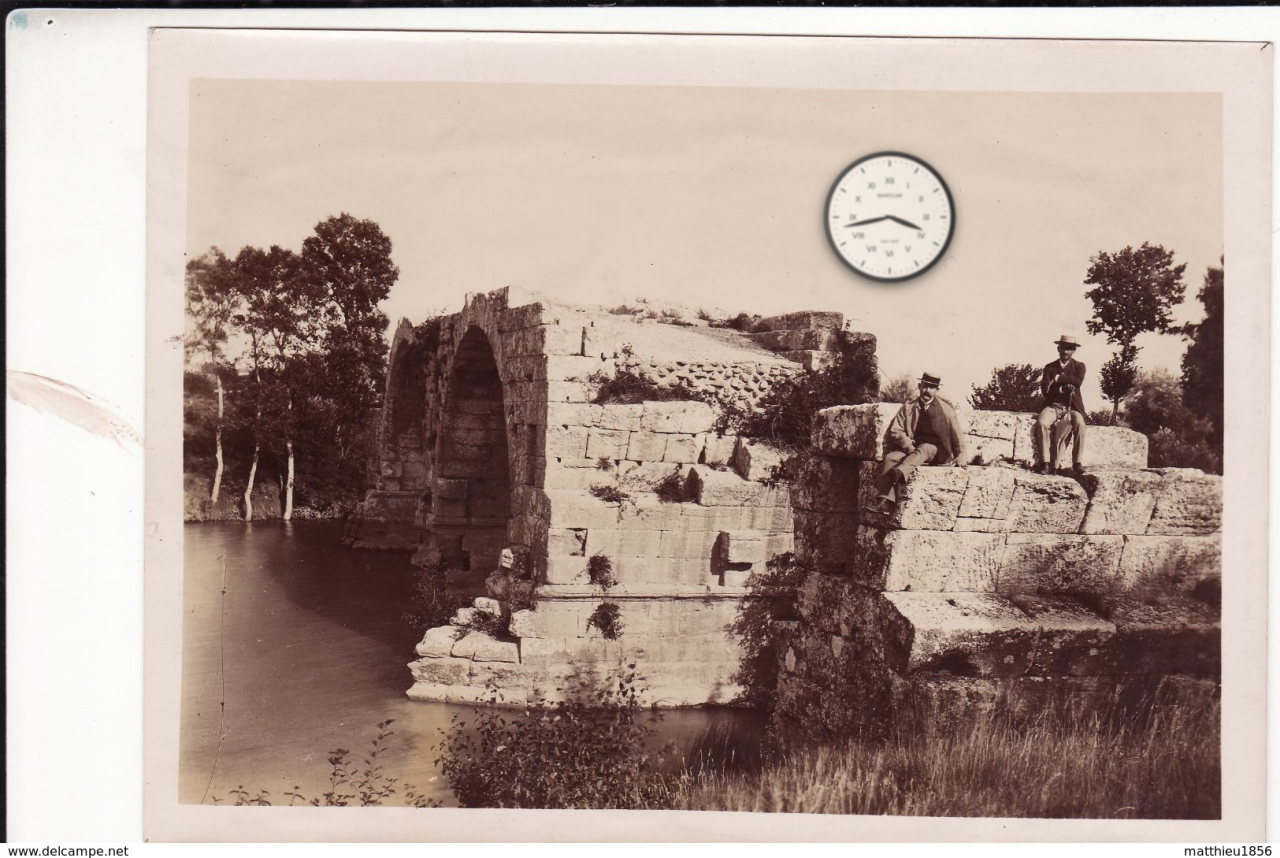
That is 3h43
